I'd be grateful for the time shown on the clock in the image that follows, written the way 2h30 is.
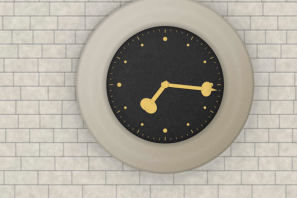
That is 7h16
